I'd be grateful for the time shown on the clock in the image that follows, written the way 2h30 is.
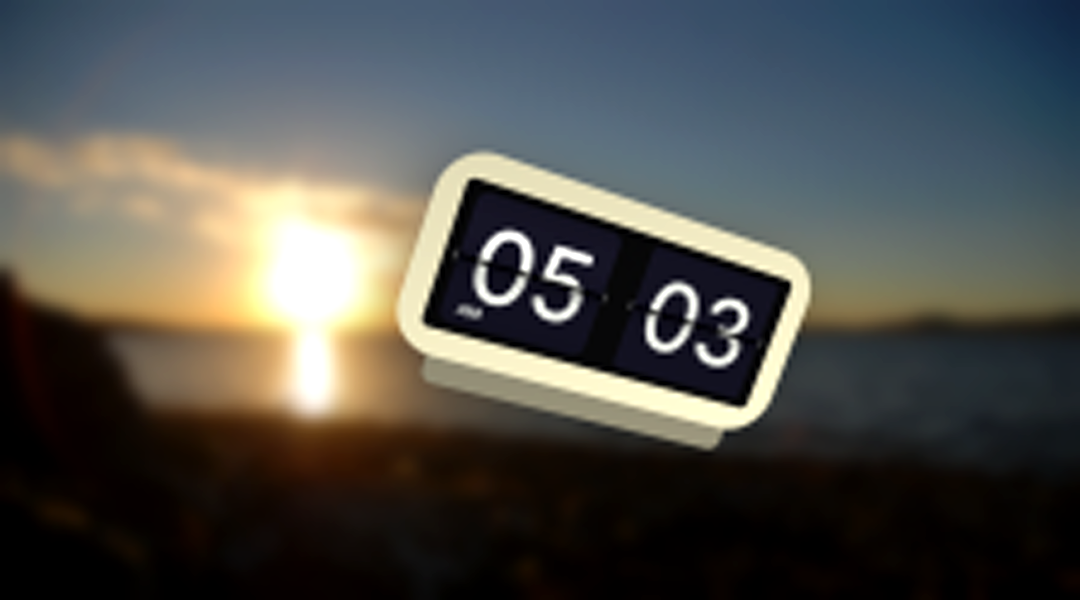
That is 5h03
